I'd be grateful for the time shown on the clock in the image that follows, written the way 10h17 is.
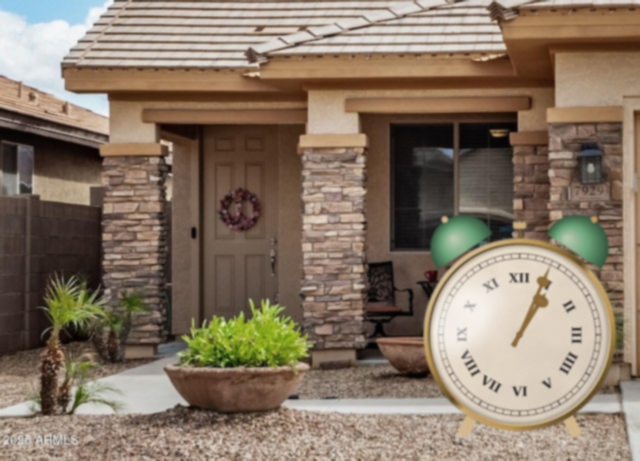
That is 1h04
